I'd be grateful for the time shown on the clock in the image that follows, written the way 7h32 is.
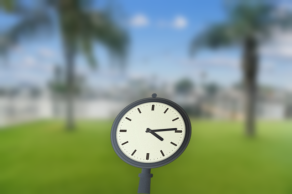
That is 4h14
